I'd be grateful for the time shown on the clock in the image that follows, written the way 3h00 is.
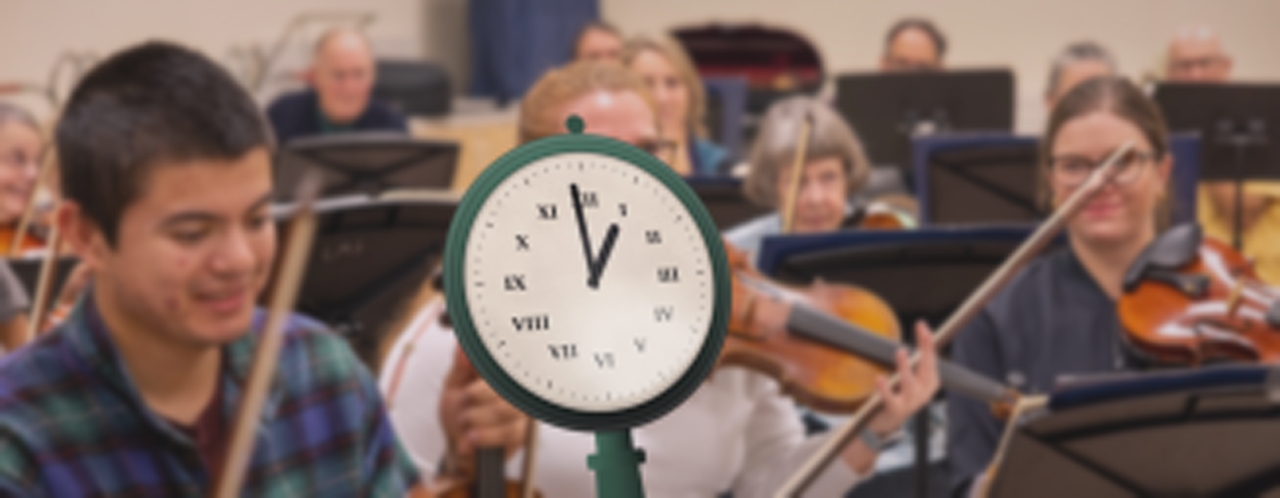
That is 12h59
